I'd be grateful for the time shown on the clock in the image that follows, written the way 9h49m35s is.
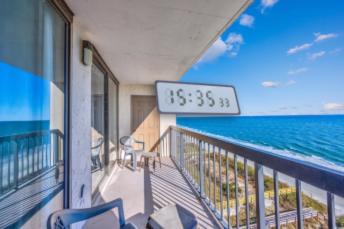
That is 15h35m33s
